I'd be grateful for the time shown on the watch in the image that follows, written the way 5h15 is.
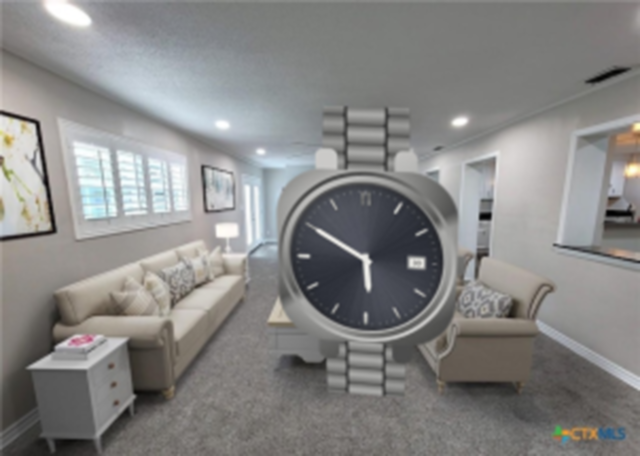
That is 5h50
